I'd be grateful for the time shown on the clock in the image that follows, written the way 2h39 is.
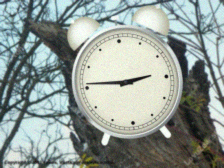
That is 2h46
